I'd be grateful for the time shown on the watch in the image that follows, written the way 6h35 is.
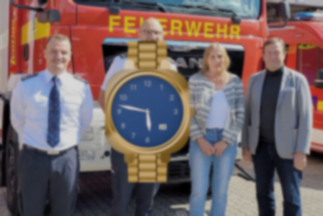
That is 5h47
